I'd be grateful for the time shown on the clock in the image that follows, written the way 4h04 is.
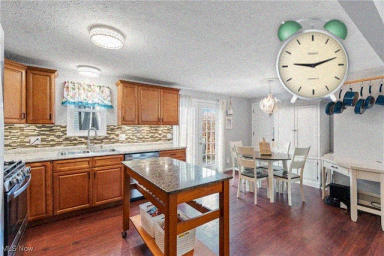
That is 9h12
